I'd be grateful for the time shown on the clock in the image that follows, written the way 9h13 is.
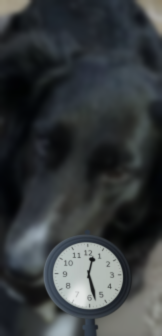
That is 12h28
